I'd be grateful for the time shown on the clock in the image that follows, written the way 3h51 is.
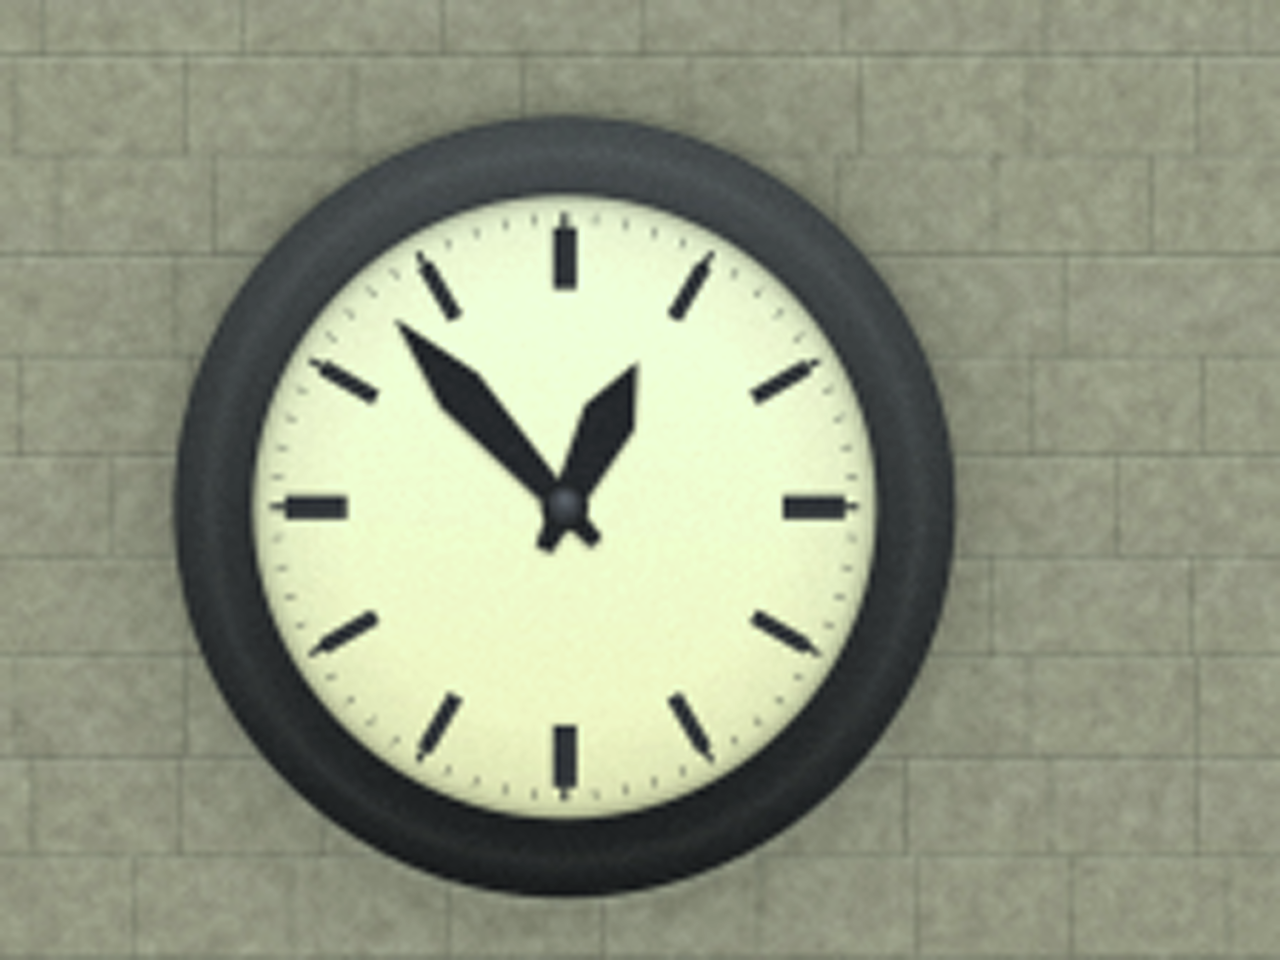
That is 12h53
